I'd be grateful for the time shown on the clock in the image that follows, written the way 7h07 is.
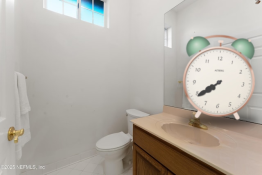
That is 7h39
